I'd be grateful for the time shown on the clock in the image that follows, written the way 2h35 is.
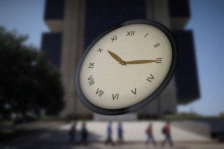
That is 10h15
